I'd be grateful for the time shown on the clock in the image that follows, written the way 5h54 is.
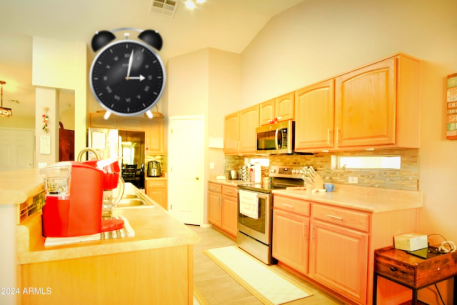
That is 3h02
